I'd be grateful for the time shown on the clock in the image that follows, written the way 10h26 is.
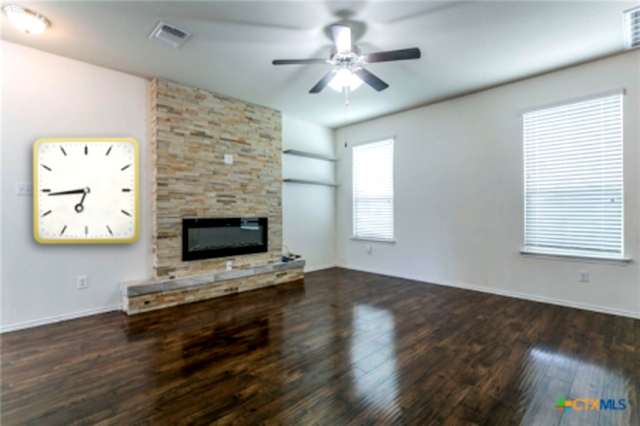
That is 6h44
